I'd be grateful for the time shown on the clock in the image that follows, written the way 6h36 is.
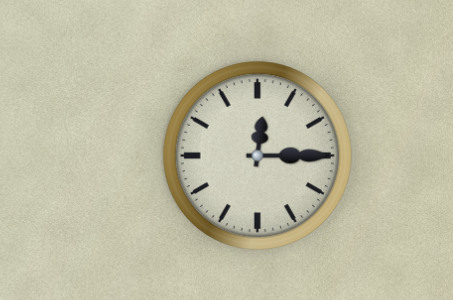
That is 12h15
